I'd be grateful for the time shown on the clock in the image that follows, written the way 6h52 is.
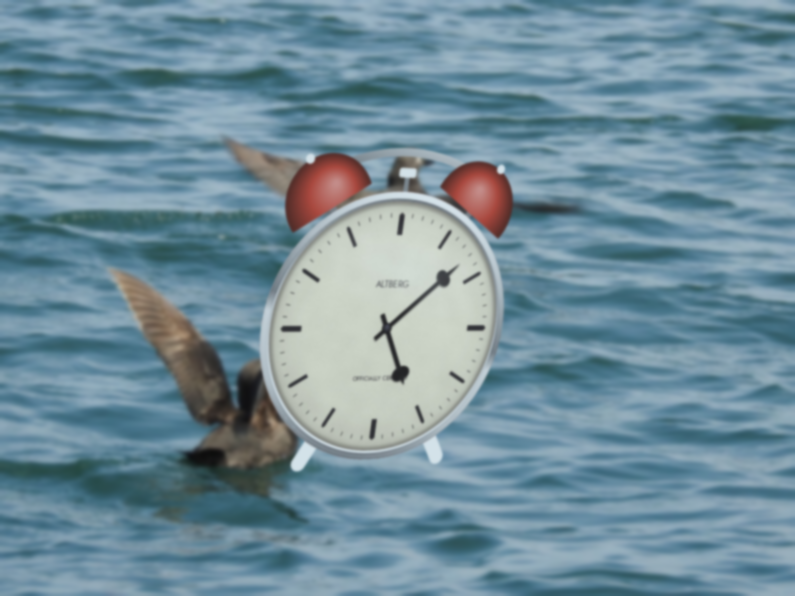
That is 5h08
